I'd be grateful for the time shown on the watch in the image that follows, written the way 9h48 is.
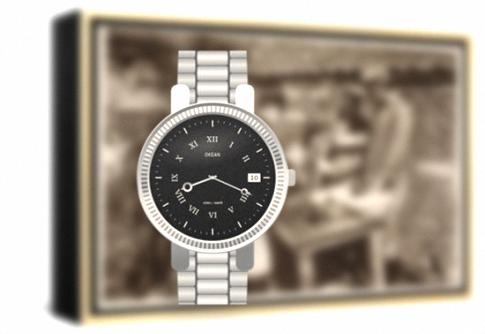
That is 8h19
